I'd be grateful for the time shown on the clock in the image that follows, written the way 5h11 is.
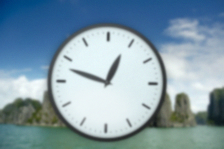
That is 12h48
